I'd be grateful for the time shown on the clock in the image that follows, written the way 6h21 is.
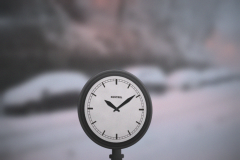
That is 10h09
